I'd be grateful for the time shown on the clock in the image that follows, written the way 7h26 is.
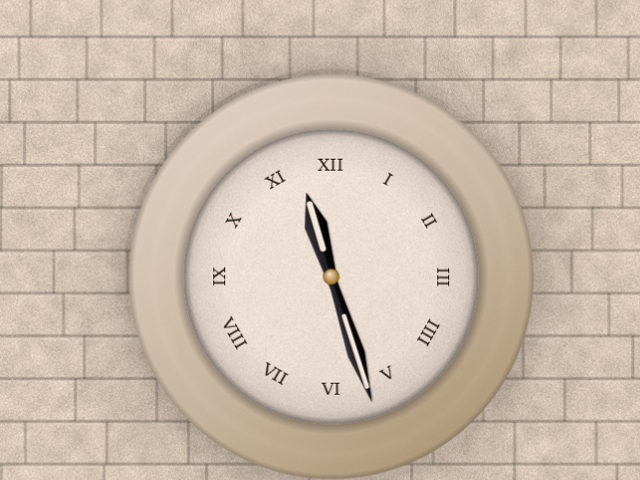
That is 11h27
